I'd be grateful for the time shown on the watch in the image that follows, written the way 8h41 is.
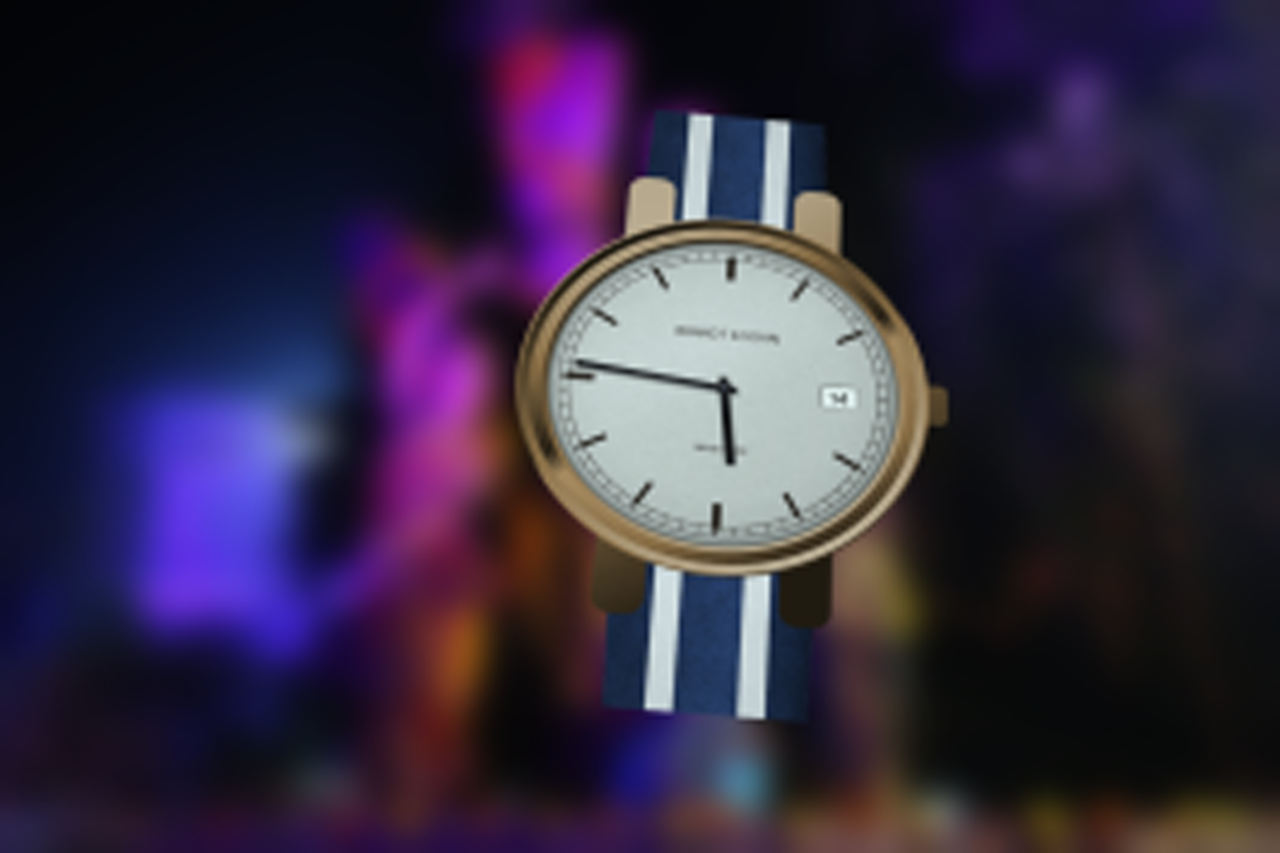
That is 5h46
